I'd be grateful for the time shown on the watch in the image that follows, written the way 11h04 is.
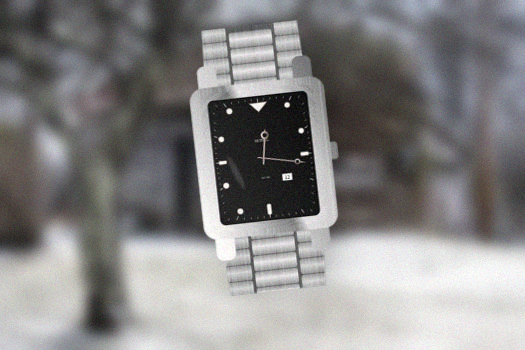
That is 12h17
